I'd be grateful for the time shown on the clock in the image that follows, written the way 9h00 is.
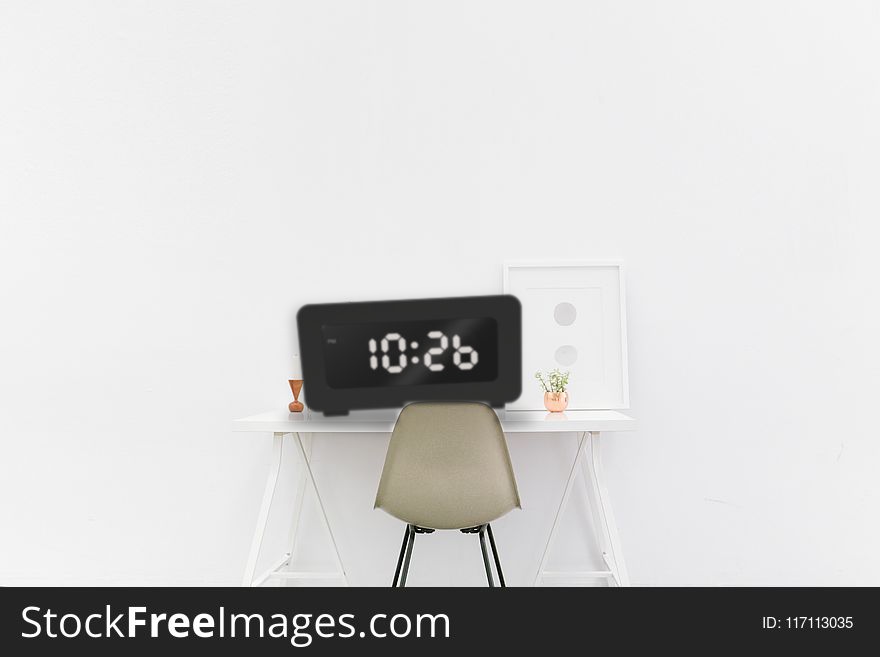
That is 10h26
